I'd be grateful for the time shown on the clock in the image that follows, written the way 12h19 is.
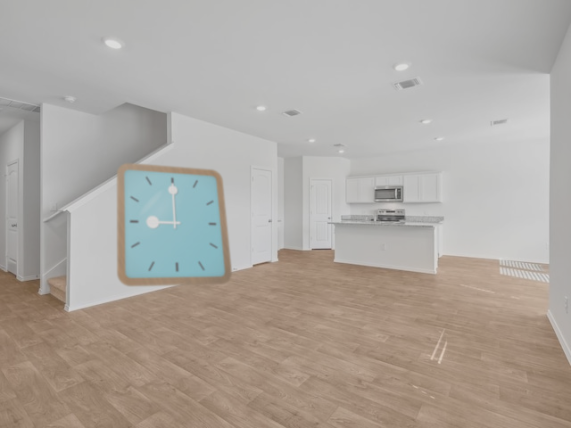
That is 9h00
